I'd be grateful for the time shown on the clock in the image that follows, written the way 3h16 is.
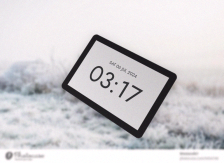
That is 3h17
